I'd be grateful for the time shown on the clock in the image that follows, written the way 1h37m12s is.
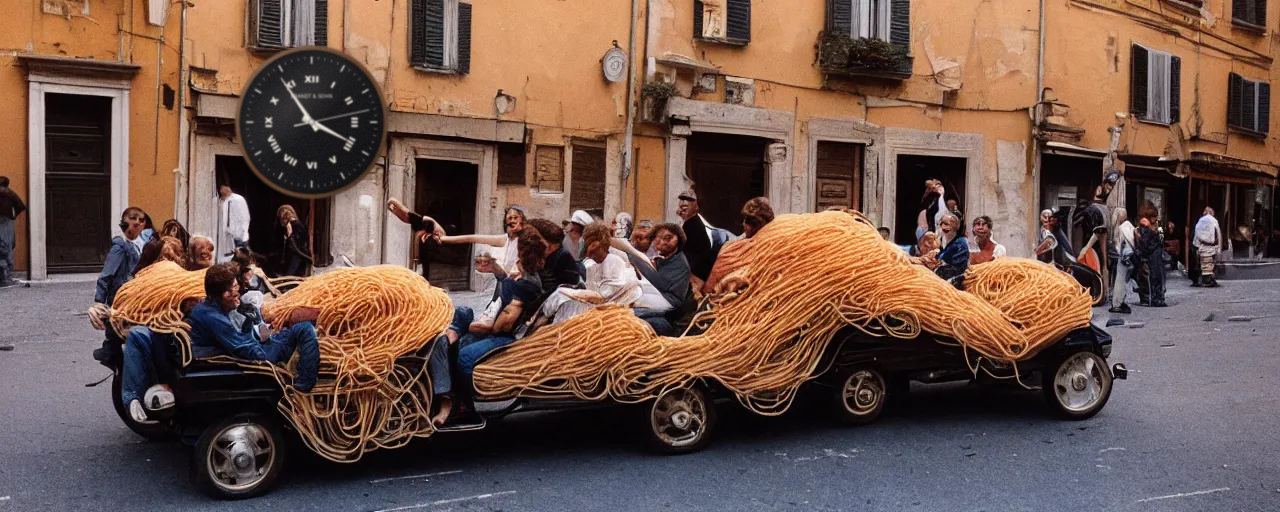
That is 3h54m13s
